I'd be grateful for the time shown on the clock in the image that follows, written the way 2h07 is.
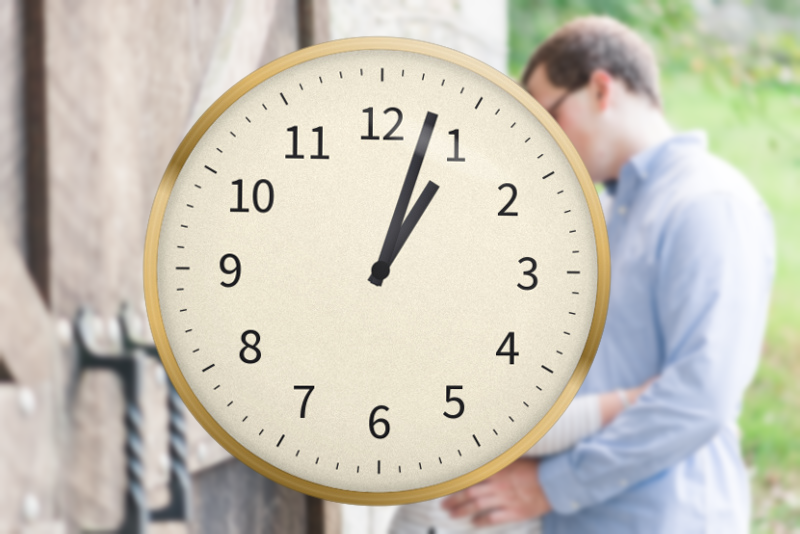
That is 1h03
